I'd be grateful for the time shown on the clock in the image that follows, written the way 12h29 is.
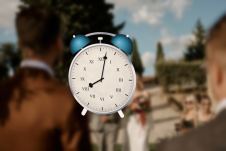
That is 8h02
